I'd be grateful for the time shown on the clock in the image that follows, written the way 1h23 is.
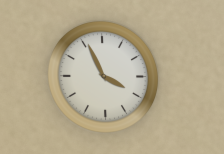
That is 3h56
